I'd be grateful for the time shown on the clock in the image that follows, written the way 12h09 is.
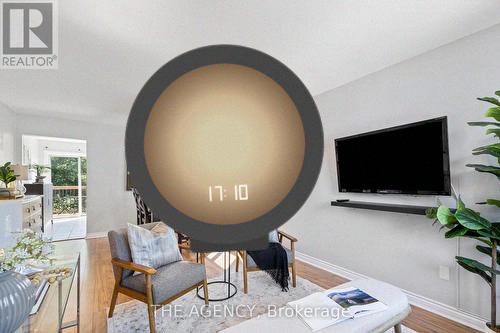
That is 17h10
